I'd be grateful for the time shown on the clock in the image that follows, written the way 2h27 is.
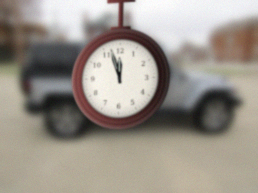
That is 11h57
